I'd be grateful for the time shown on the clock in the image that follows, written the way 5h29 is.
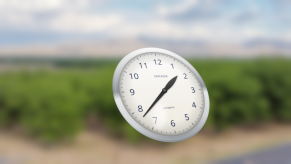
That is 1h38
